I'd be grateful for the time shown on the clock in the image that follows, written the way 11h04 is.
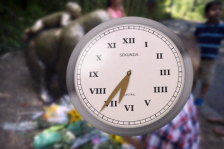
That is 6h36
